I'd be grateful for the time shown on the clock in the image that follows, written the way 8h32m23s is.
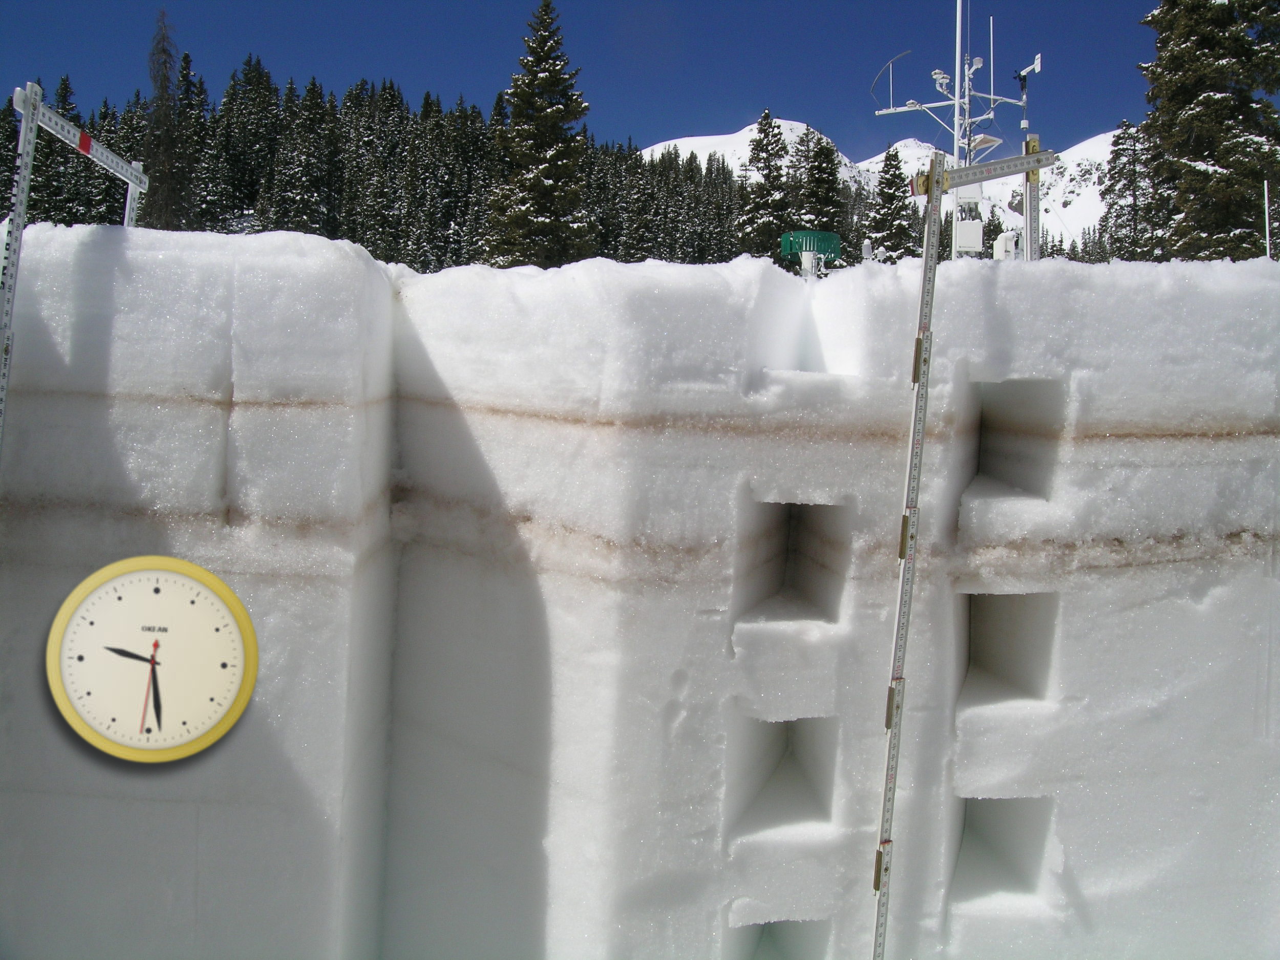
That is 9h28m31s
